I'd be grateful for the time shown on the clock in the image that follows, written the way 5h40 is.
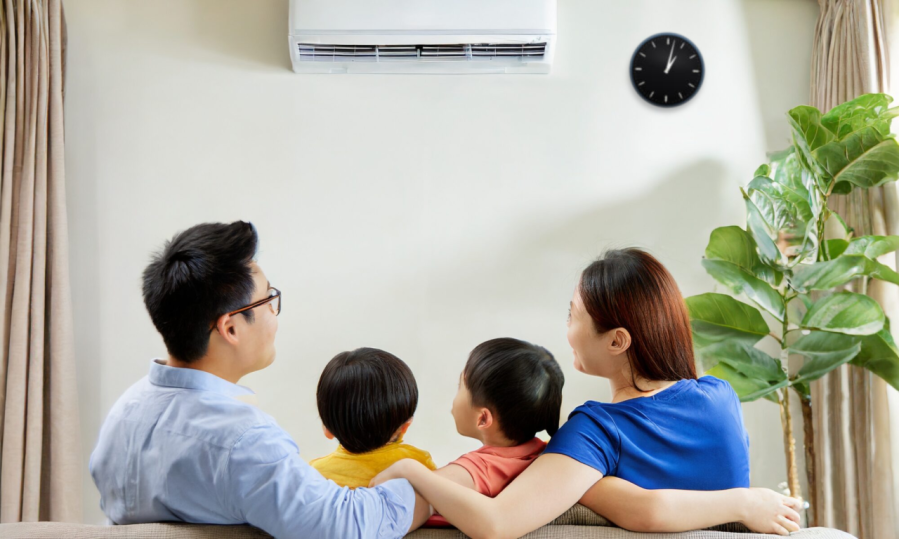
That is 1h02
